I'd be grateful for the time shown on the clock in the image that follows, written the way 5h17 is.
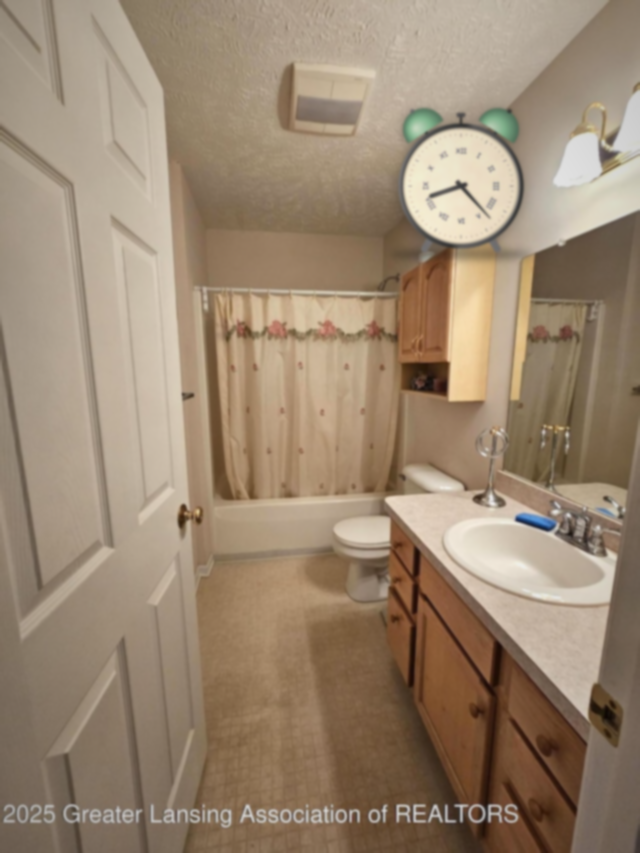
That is 8h23
